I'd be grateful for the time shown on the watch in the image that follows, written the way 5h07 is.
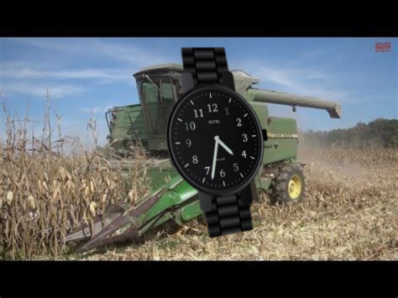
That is 4h33
